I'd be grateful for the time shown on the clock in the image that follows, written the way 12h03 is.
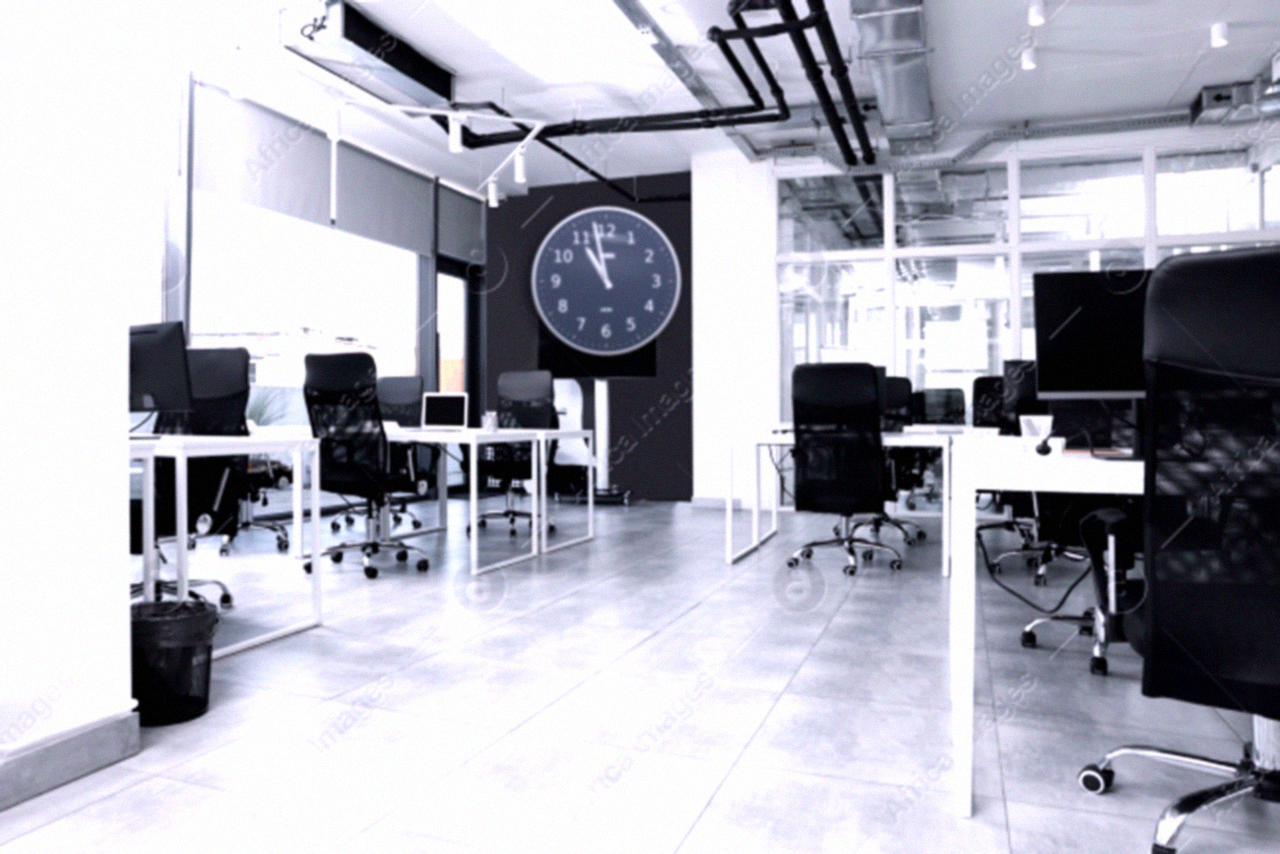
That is 10h58
